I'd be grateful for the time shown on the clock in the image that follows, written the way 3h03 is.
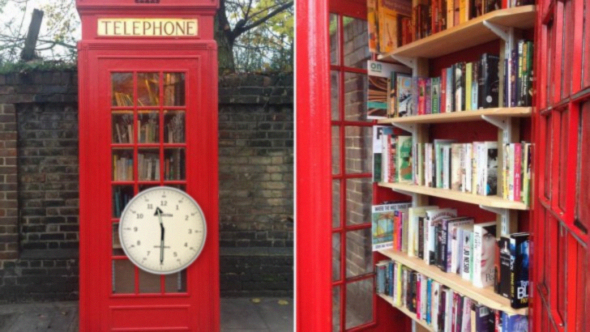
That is 11h30
